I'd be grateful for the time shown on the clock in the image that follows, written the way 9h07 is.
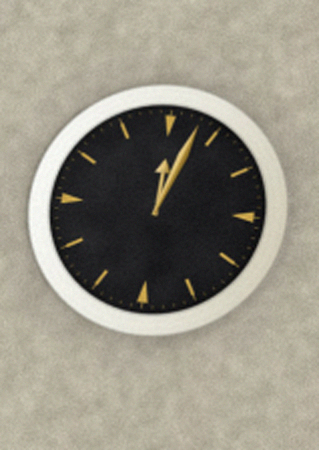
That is 12h03
